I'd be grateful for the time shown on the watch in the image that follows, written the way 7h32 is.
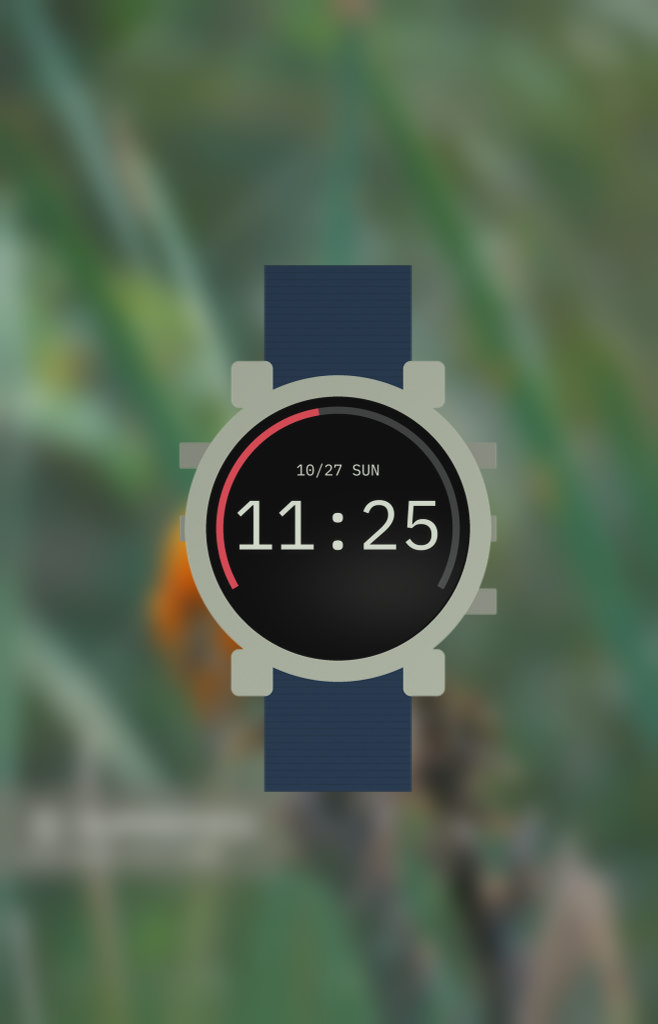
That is 11h25
